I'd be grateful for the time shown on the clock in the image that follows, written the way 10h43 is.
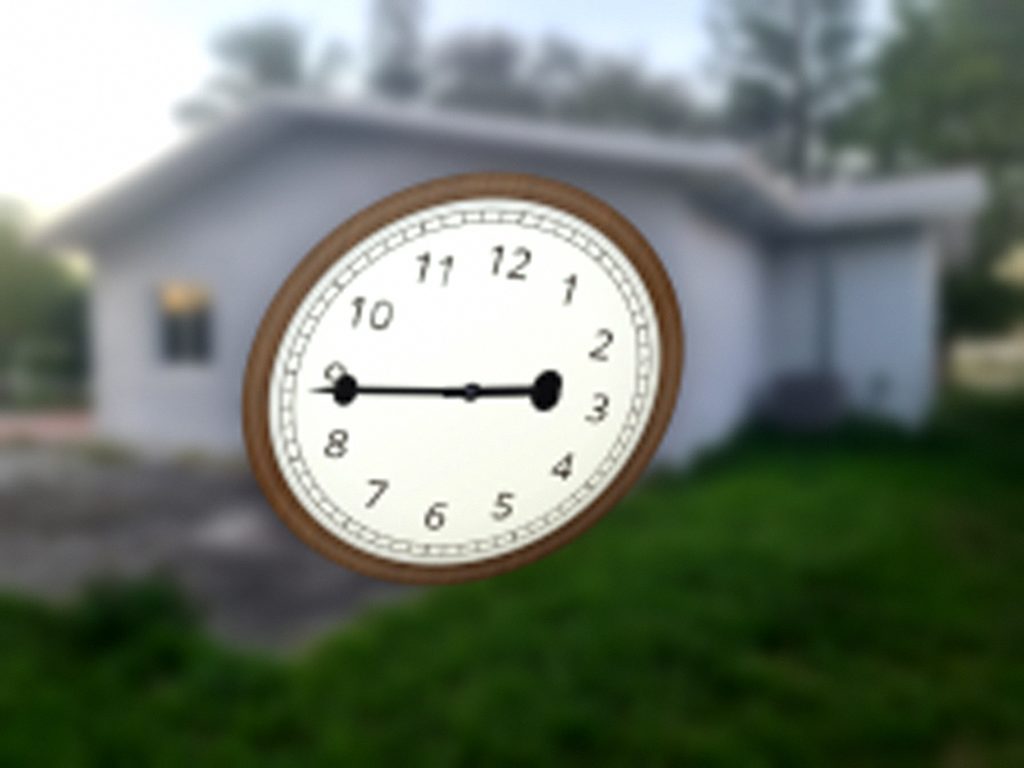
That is 2h44
